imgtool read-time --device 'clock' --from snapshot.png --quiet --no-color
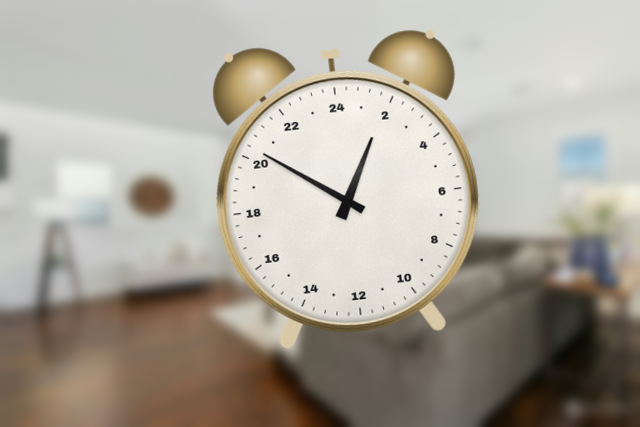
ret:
1:51
